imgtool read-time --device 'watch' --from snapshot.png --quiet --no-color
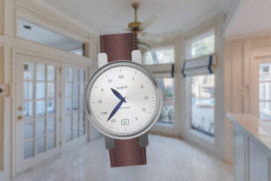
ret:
10:37
